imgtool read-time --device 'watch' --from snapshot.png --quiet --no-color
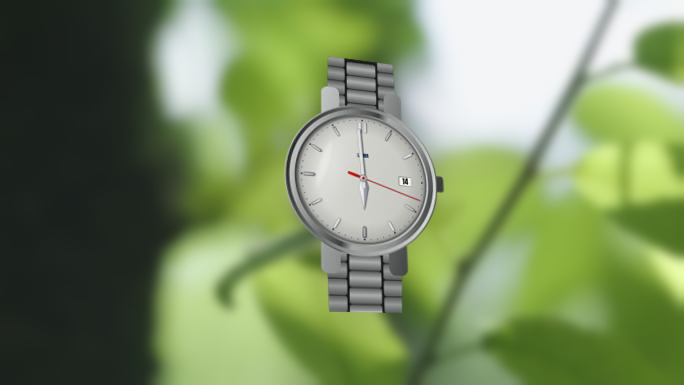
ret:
5:59:18
